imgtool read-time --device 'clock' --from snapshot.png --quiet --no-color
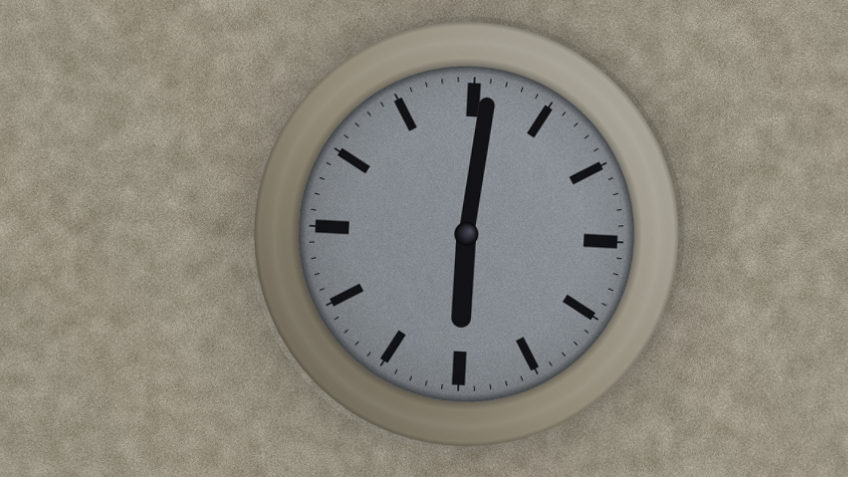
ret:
6:01
